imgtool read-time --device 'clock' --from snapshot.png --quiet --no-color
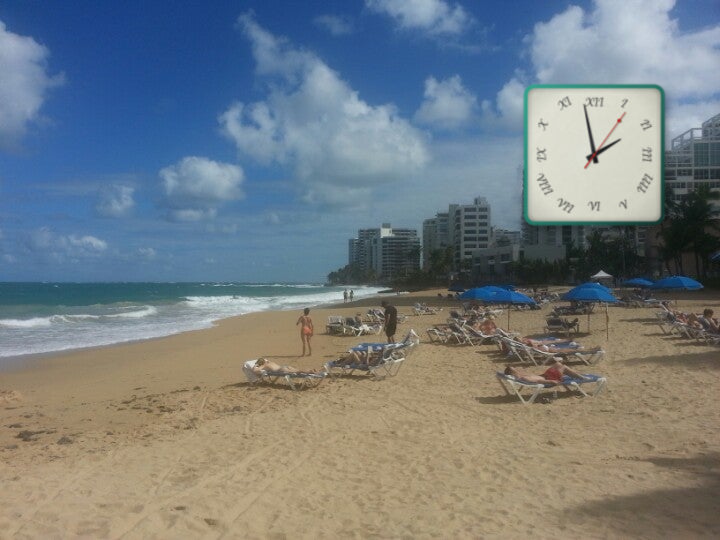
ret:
1:58:06
